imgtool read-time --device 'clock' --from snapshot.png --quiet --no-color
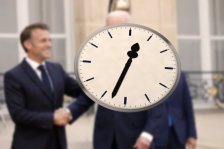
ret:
12:33
